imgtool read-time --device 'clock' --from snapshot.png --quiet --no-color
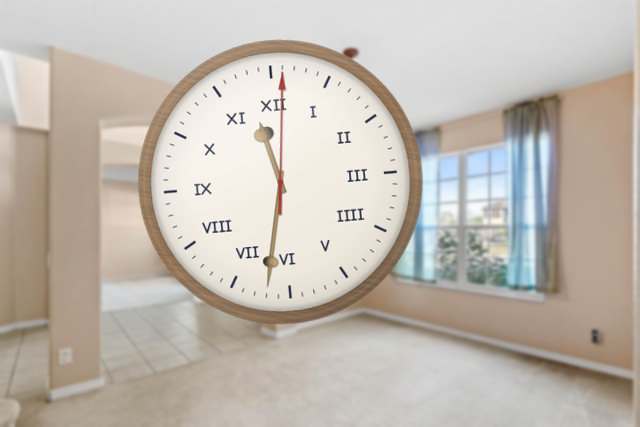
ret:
11:32:01
